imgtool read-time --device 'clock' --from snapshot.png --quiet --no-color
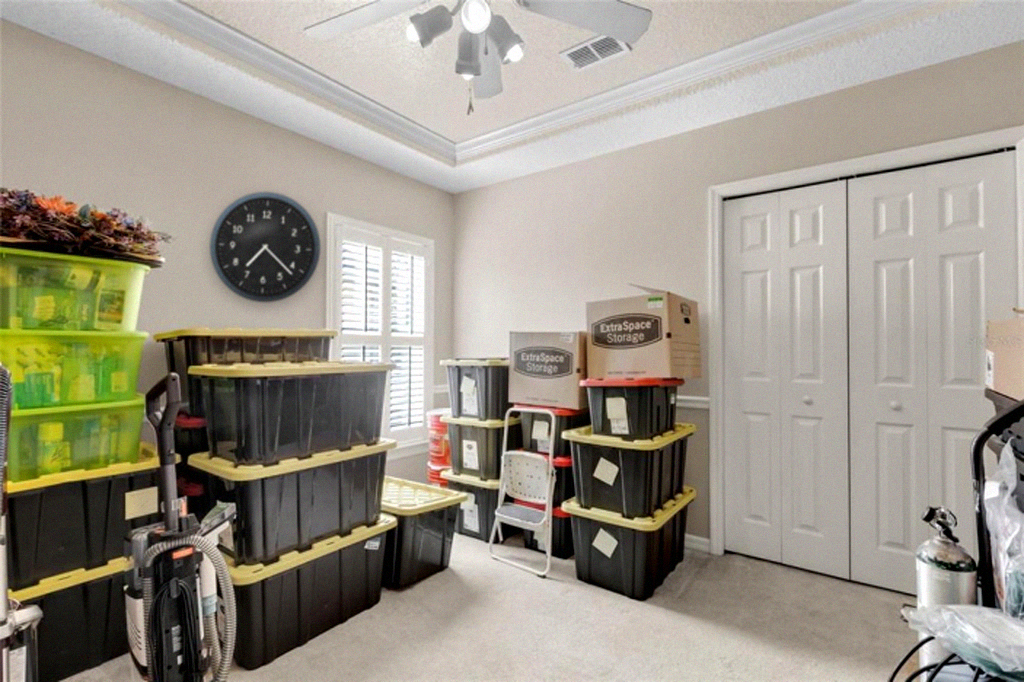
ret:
7:22
